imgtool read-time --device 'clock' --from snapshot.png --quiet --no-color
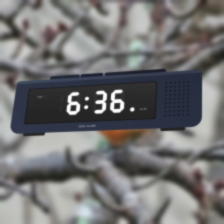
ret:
6:36
